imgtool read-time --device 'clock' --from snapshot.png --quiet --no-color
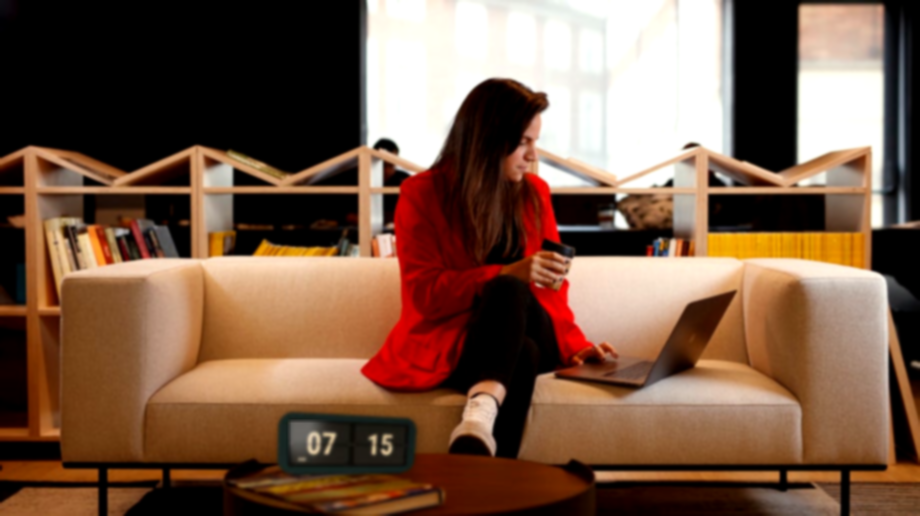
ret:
7:15
